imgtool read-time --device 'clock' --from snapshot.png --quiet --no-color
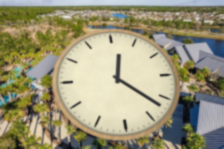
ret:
12:22
